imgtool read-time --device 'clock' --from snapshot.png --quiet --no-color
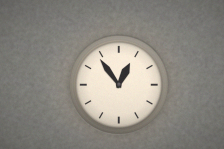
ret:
12:54
